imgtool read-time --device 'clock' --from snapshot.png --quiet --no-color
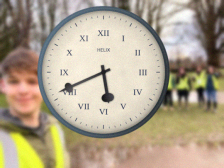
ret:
5:41
